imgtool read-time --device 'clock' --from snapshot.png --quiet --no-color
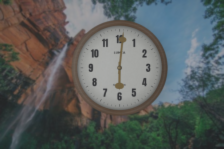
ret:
6:01
